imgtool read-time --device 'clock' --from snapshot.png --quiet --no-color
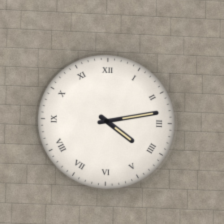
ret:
4:13
